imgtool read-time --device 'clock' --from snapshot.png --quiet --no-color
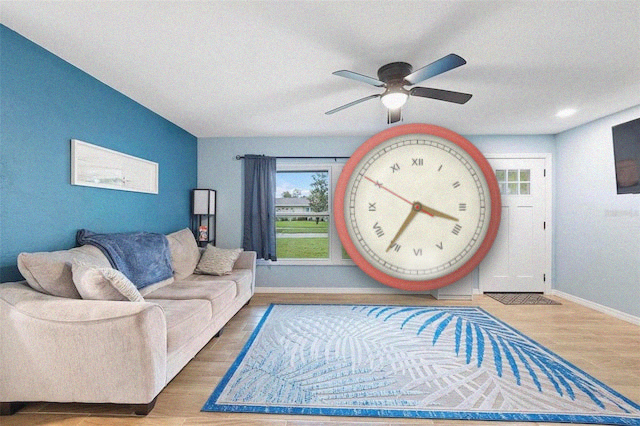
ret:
3:35:50
